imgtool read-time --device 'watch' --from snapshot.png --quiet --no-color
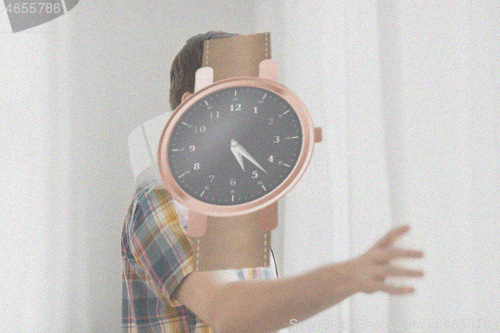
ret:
5:23
